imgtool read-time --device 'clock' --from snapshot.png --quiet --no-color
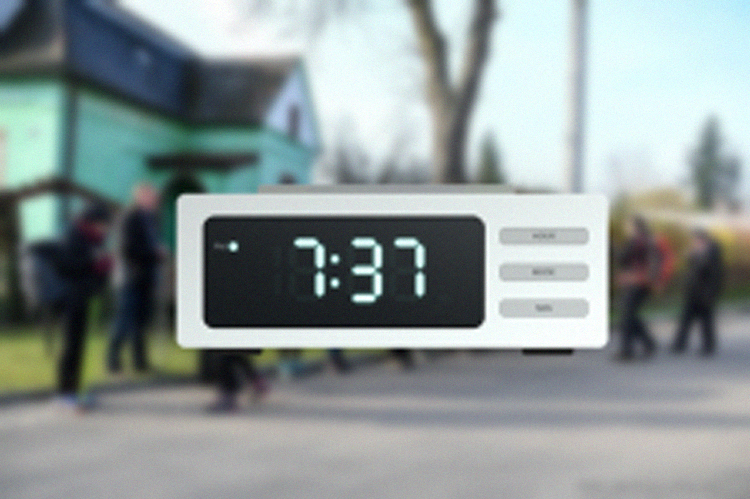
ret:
7:37
